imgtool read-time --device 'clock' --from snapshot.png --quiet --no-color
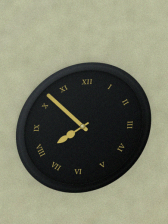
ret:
7:52
